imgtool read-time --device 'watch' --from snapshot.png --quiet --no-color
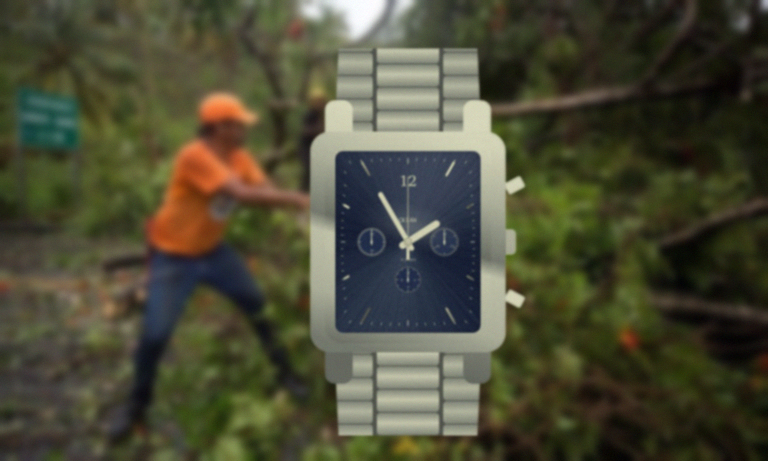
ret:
1:55
